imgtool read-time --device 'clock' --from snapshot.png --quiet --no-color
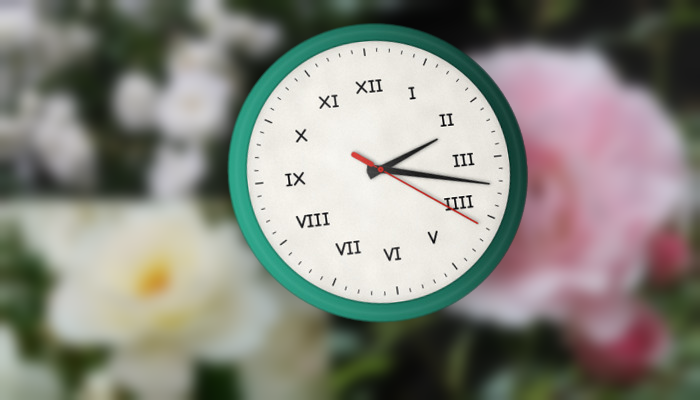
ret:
2:17:21
